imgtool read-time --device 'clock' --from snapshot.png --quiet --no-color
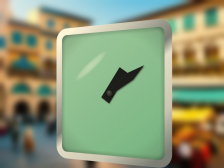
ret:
1:09
